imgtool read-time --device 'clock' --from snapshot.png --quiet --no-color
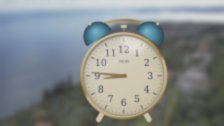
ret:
8:46
